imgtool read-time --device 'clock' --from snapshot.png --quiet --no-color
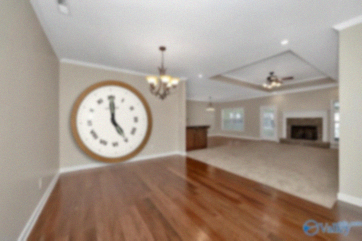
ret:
5:00
